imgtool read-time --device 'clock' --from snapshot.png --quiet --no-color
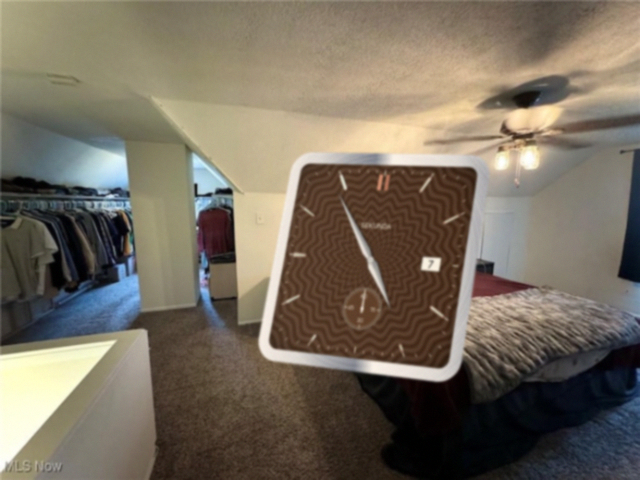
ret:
4:54
